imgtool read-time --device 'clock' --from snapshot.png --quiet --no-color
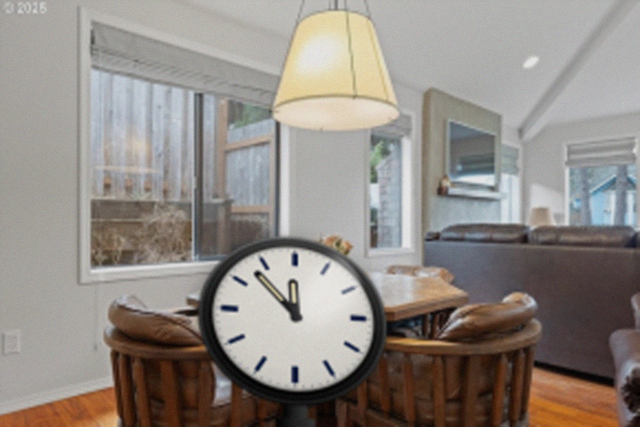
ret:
11:53
